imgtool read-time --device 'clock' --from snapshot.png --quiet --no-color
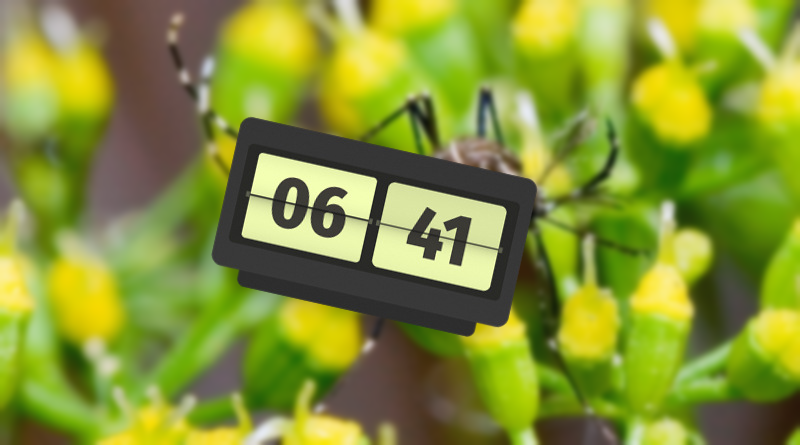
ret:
6:41
